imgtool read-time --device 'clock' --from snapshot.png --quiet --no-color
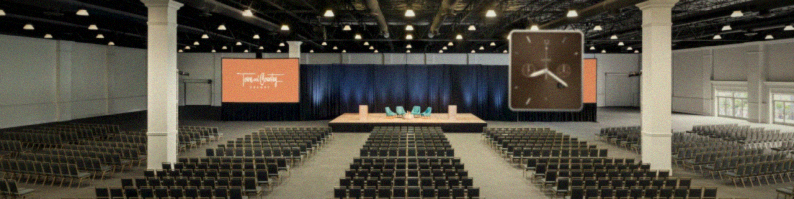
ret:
8:21
